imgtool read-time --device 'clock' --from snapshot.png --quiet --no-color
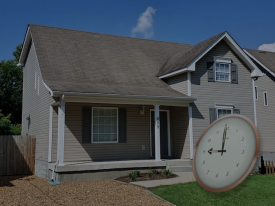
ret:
8:59
